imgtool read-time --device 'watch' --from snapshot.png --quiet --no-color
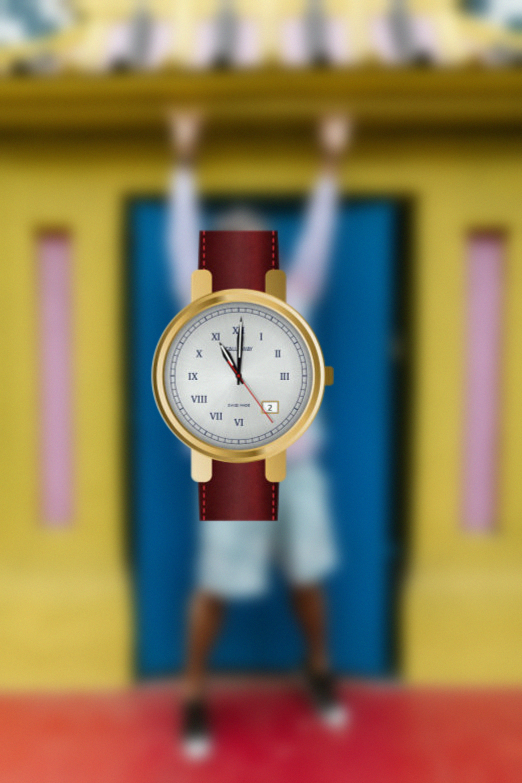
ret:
11:00:24
